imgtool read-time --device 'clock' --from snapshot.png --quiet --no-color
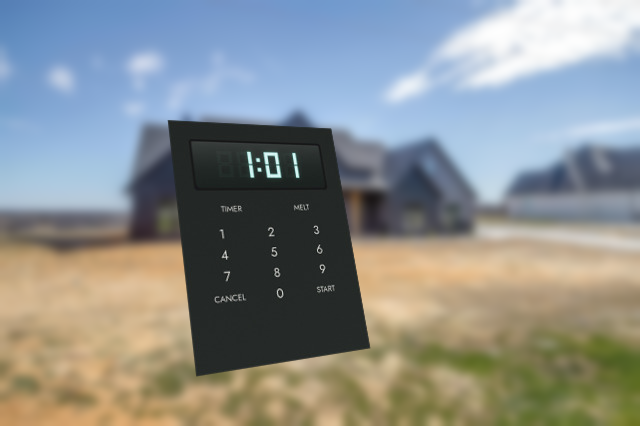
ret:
1:01
